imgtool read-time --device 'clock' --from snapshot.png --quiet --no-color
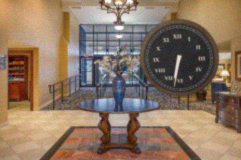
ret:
6:32
